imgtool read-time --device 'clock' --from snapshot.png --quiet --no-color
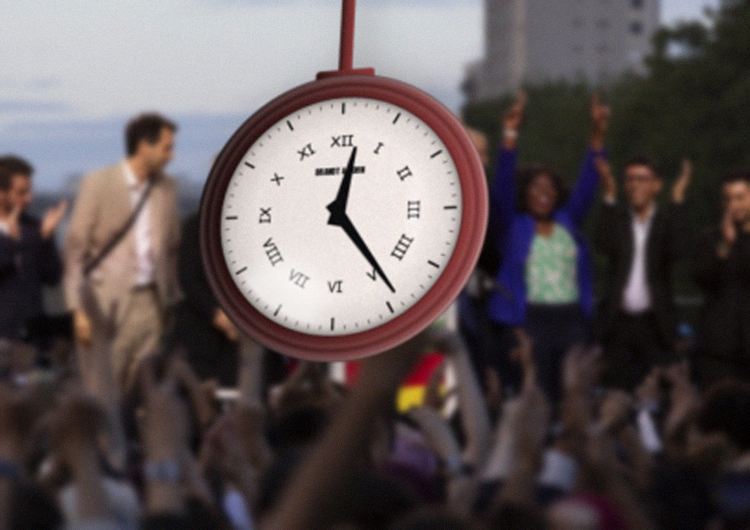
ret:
12:24
